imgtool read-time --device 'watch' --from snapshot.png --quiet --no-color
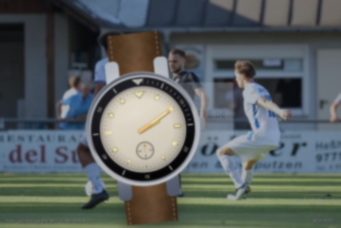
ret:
2:10
